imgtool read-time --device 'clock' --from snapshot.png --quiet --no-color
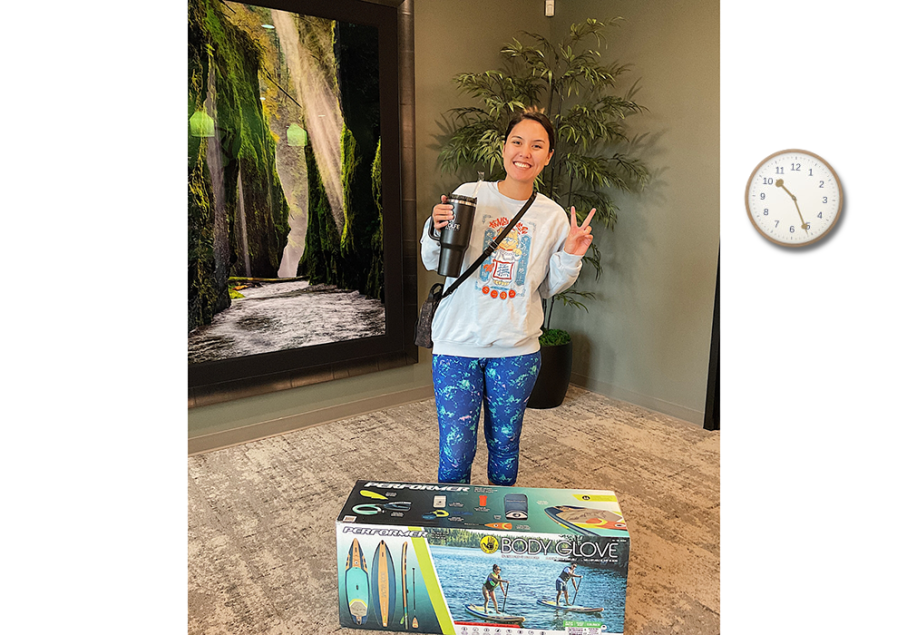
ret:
10:26
